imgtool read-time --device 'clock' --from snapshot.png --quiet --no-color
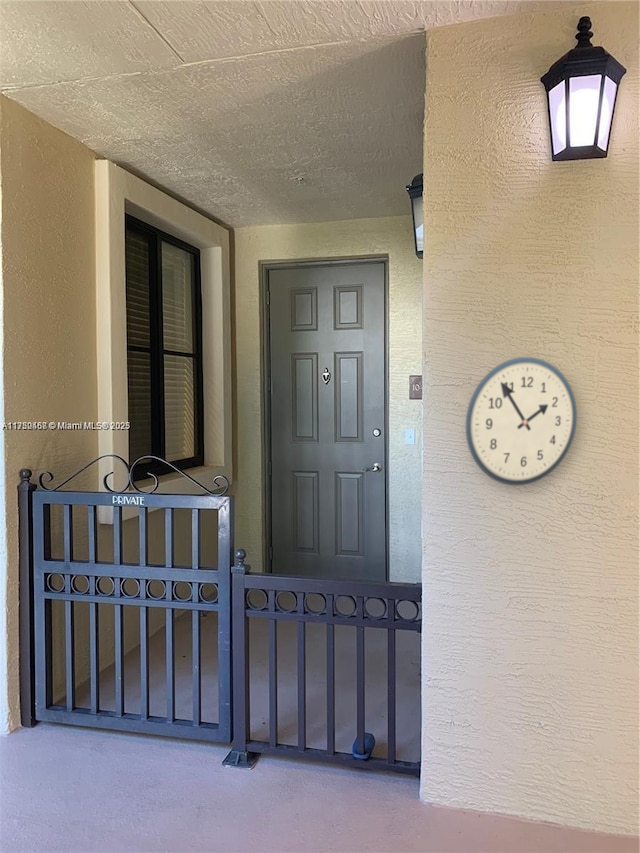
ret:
1:54
